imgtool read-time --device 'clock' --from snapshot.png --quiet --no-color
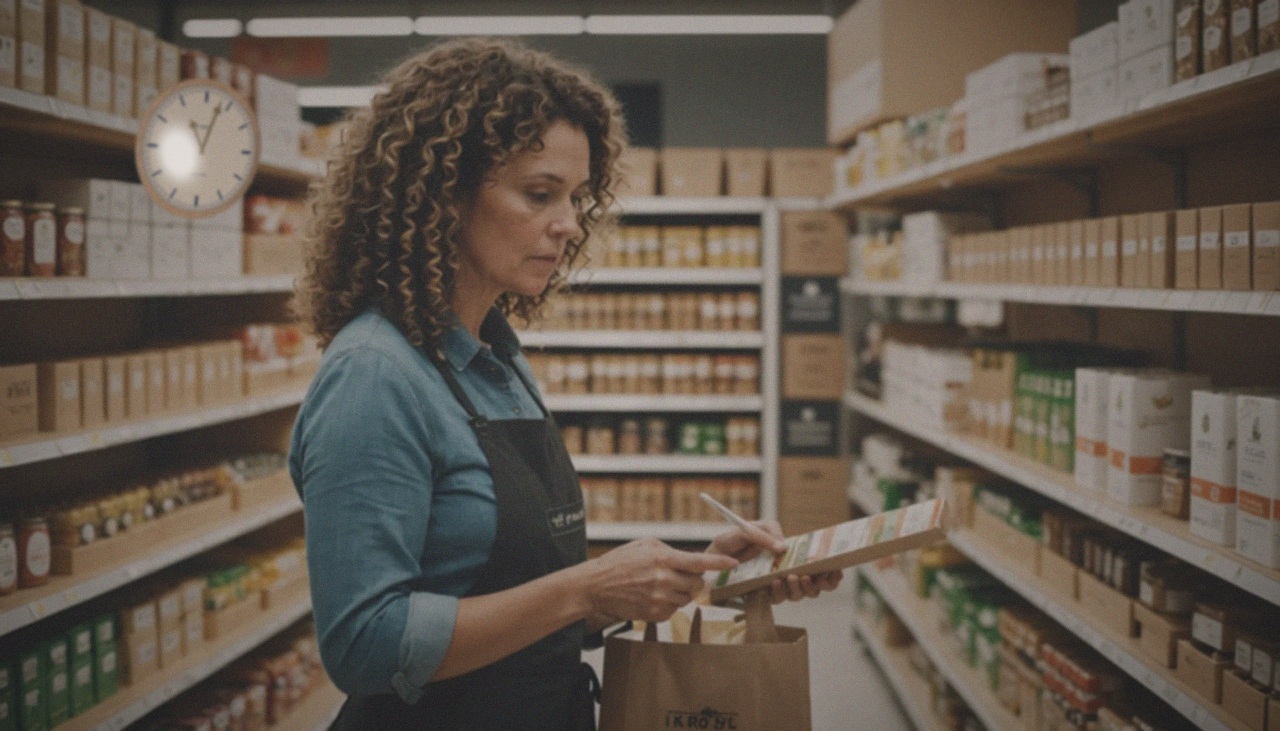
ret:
11:03
